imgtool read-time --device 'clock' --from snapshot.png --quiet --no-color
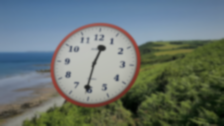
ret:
12:31
